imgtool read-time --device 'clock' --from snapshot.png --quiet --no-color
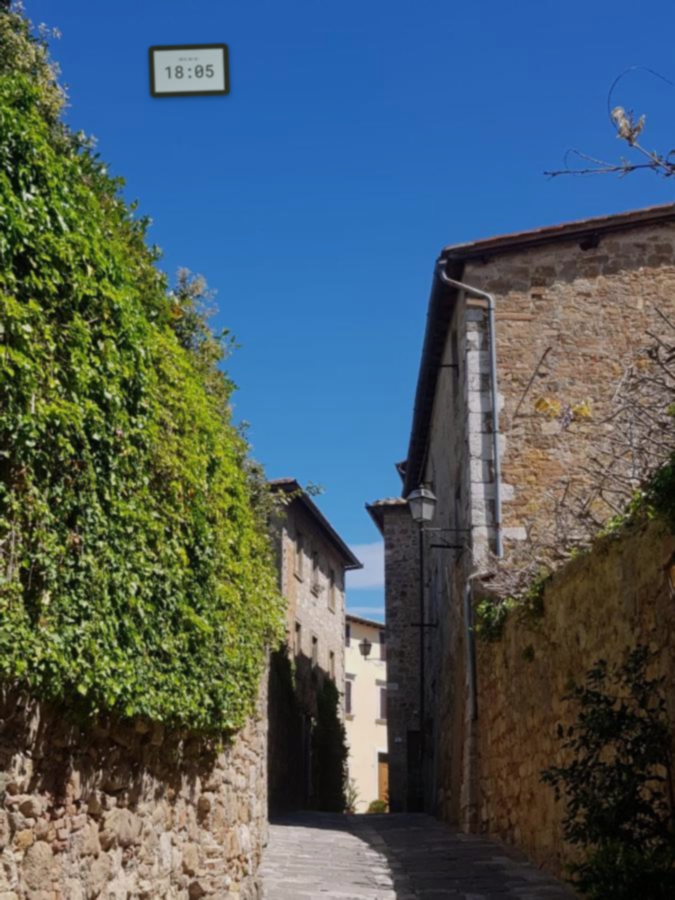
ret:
18:05
